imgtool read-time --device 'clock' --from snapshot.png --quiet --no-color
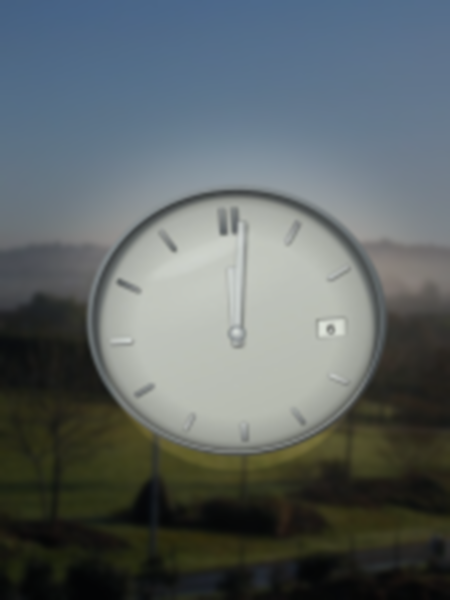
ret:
12:01
